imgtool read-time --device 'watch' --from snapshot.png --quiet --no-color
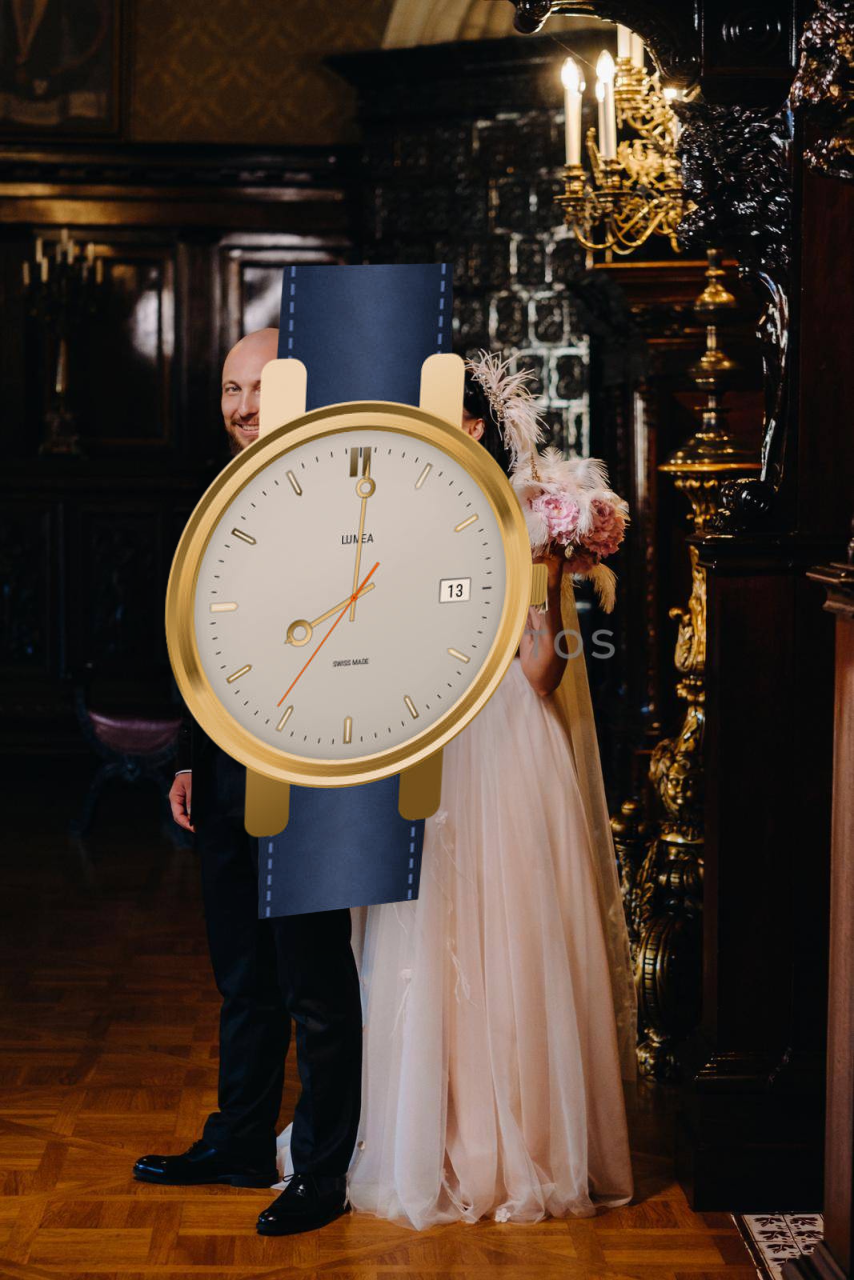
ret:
8:00:36
